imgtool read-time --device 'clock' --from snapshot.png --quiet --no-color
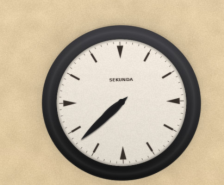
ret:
7:38
